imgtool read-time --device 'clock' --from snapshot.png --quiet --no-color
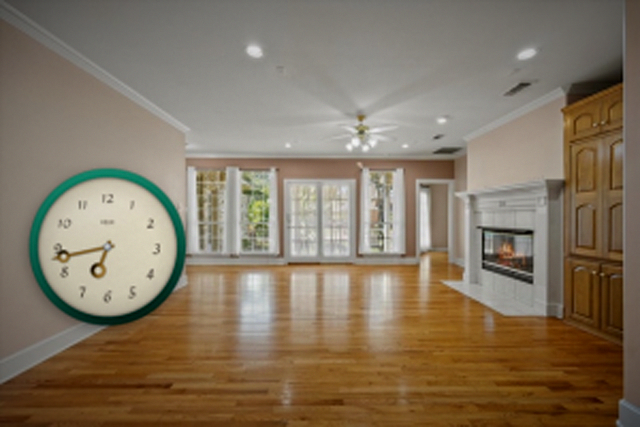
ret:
6:43
